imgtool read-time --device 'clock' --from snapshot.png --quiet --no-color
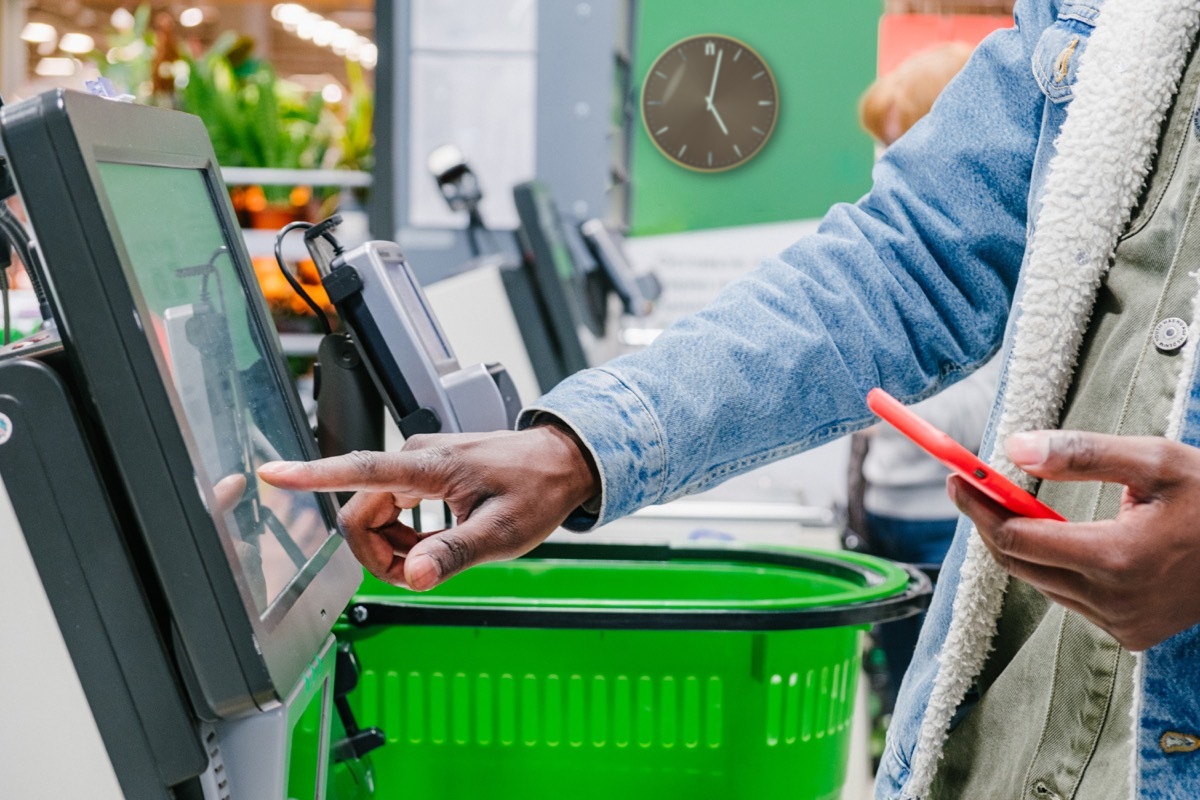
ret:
5:02
